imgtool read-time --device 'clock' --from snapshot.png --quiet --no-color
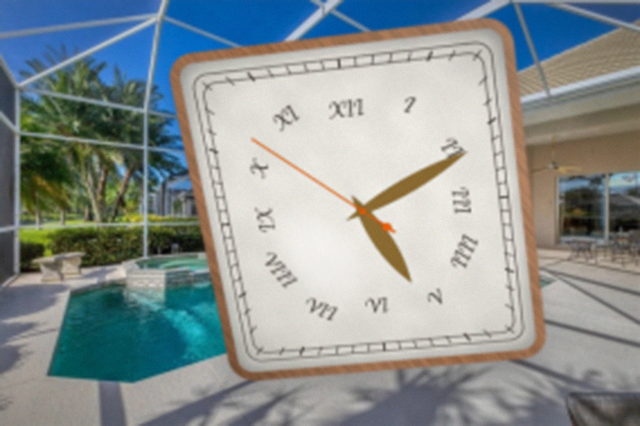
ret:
5:10:52
